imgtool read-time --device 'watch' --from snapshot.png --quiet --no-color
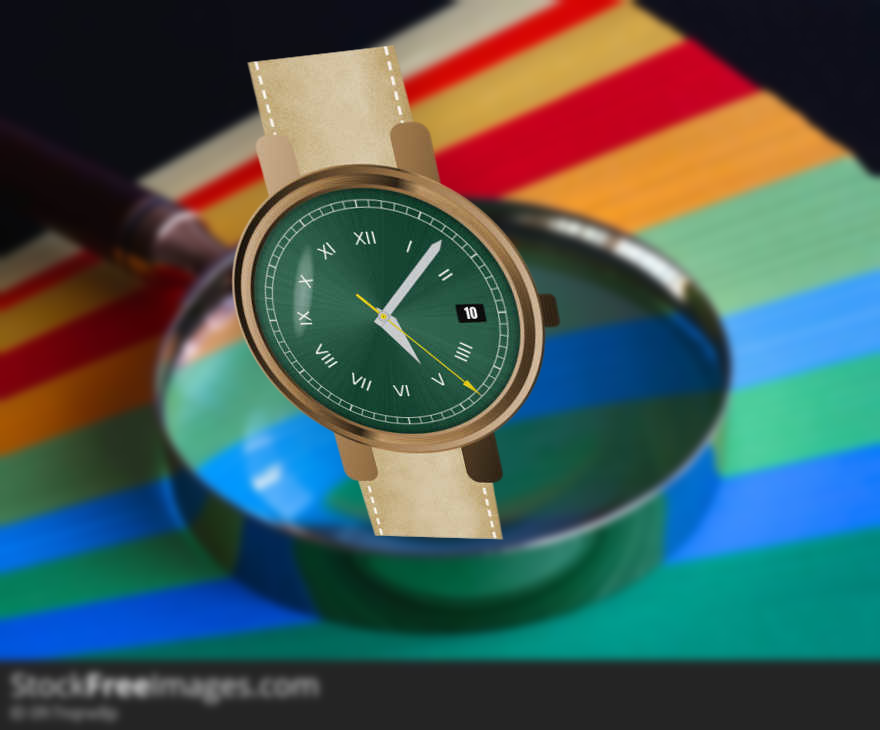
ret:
5:07:23
